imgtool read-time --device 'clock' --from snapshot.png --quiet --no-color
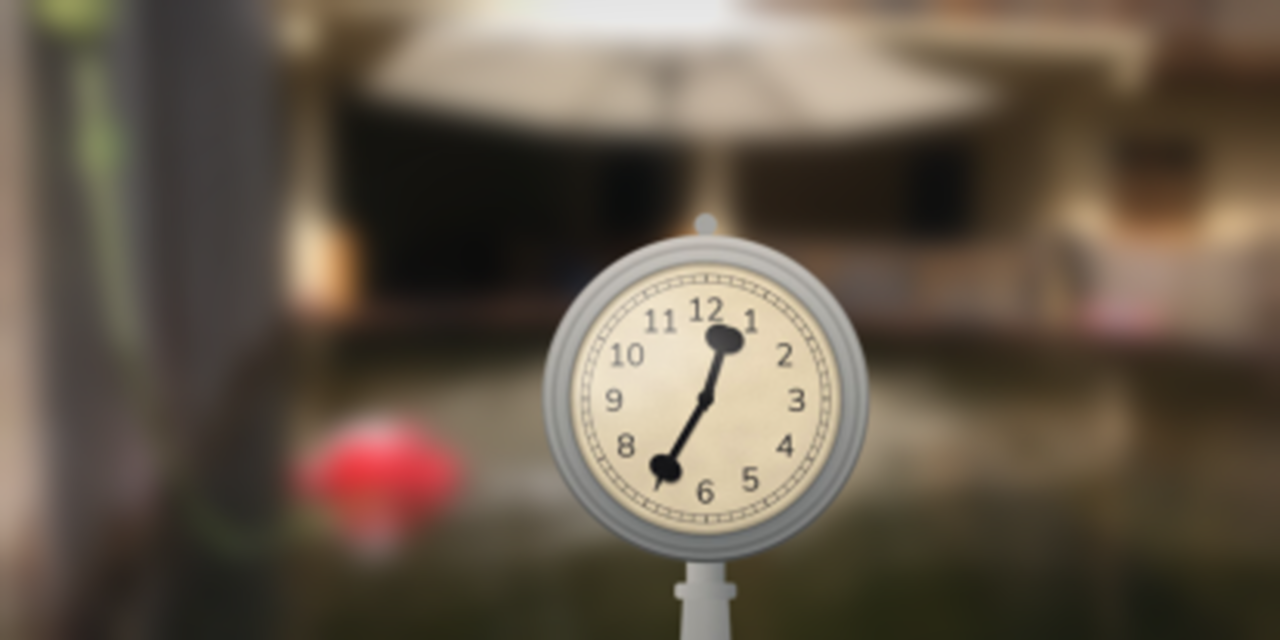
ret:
12:35
